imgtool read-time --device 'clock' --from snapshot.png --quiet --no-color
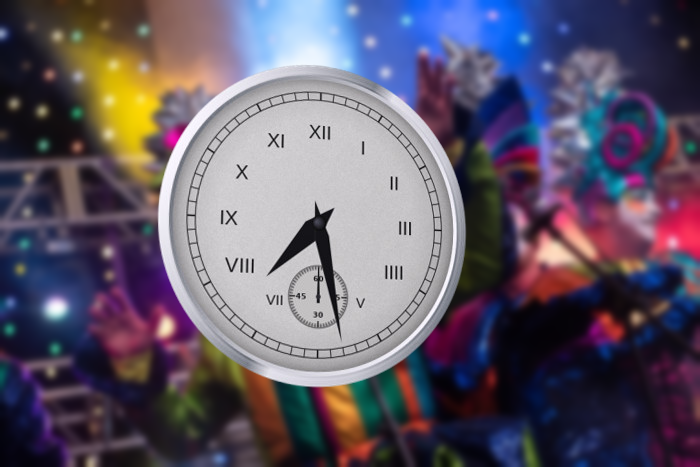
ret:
7:28
